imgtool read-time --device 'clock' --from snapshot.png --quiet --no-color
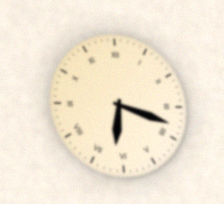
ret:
6:18
